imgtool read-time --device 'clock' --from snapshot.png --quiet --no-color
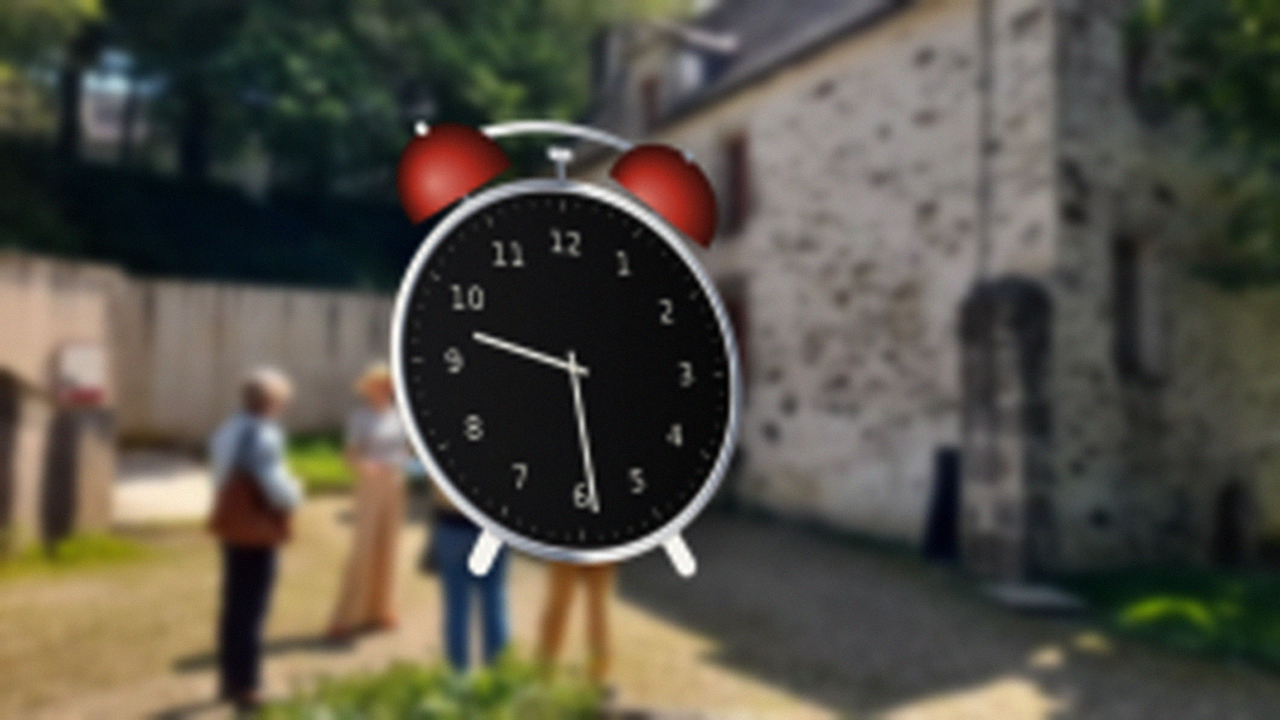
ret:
9:29
